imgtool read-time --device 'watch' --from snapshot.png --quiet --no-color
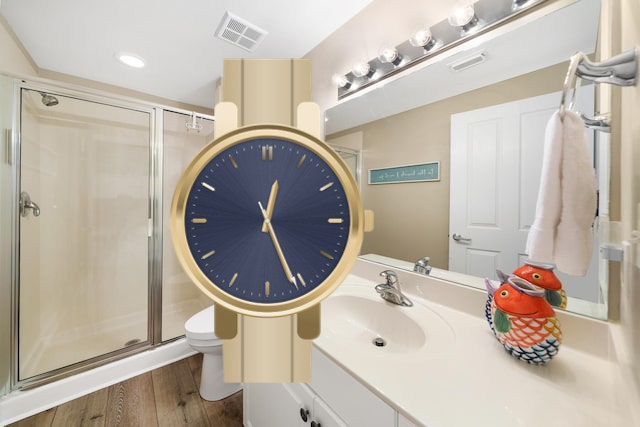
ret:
12:26:26
